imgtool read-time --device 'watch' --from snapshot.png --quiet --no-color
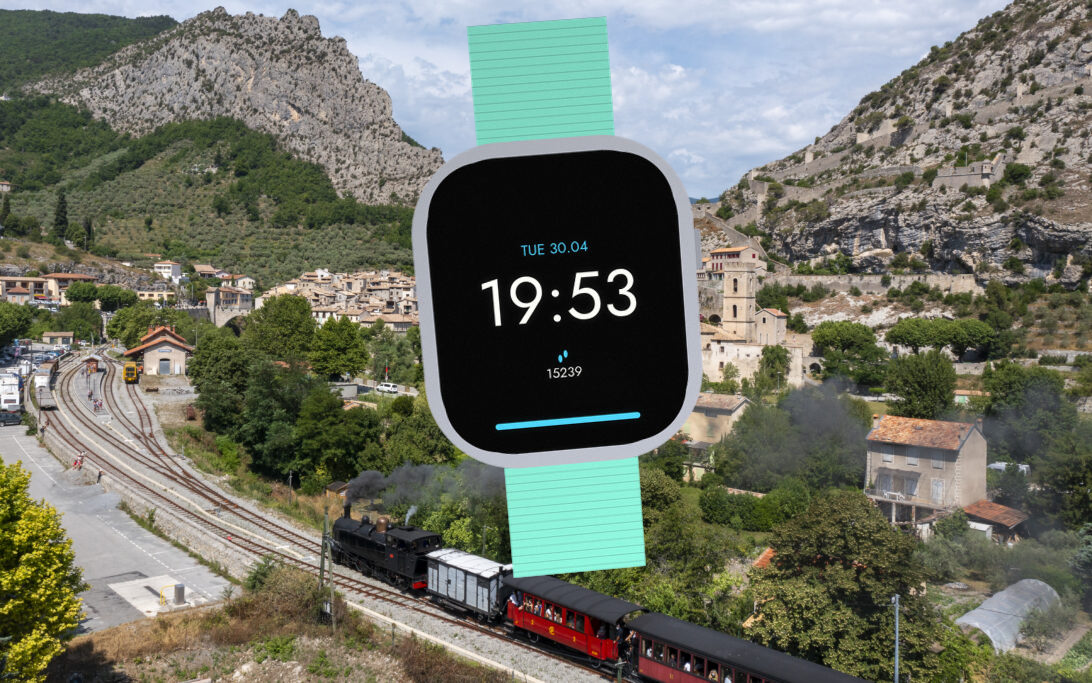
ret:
19:53
